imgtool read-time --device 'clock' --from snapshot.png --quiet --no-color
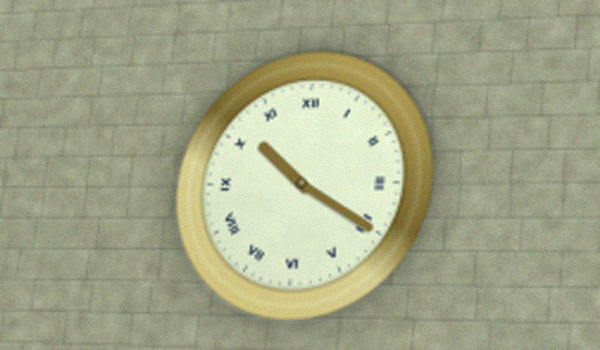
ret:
10:20
